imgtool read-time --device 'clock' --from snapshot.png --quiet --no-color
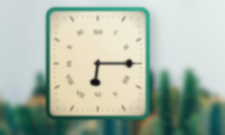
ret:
6:15
